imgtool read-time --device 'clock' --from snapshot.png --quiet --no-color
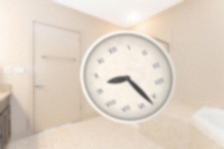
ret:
9:27
